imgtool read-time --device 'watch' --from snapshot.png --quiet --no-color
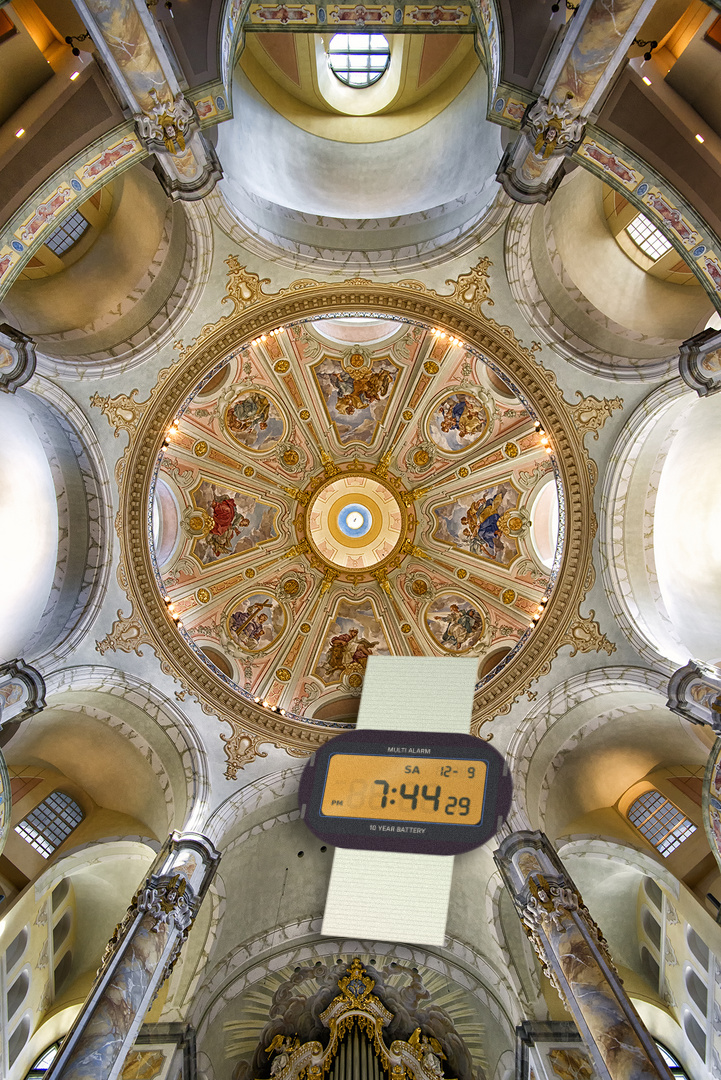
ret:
7:44:29
